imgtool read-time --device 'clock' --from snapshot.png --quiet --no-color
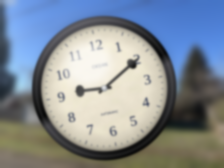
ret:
9:10
